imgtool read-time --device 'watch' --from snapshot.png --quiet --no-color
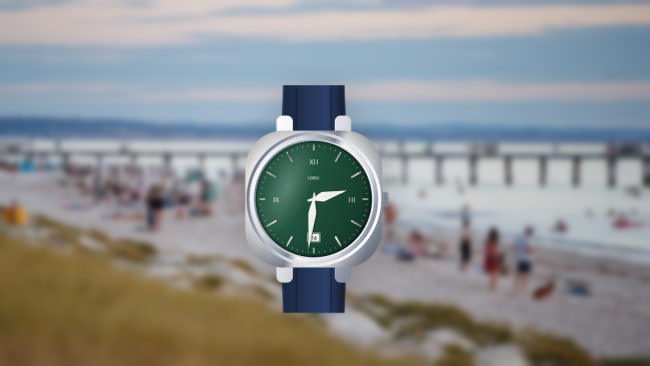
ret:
2:31
